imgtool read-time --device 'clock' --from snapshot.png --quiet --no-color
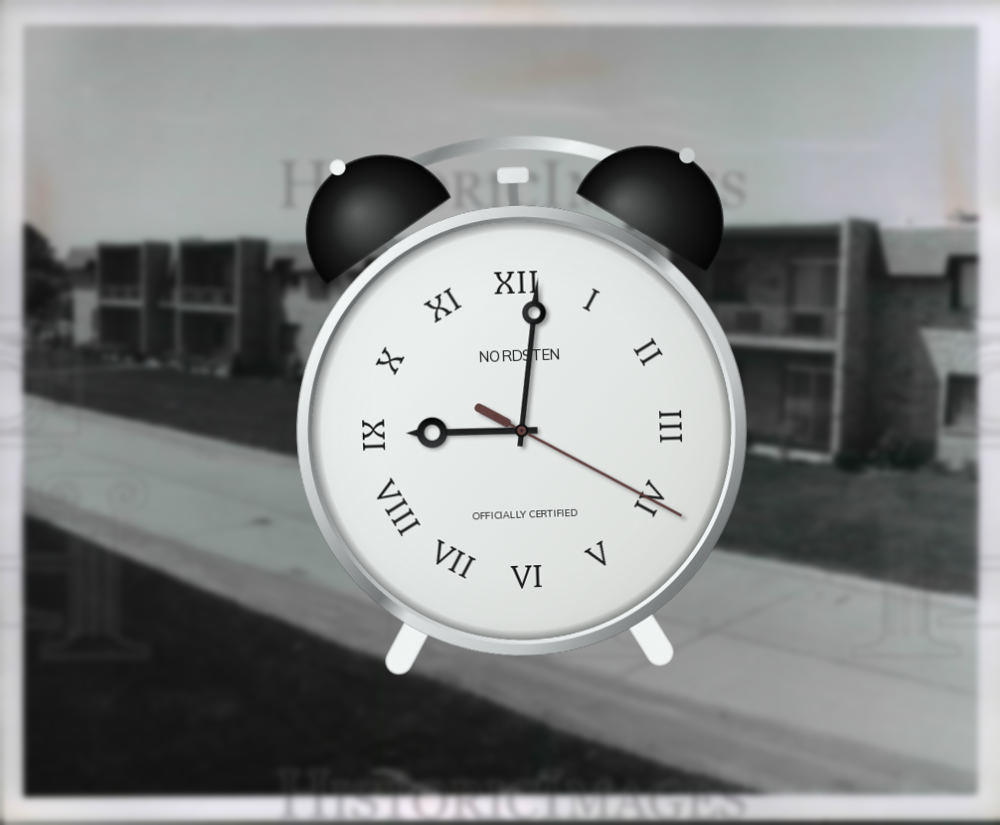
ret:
9:01:20
